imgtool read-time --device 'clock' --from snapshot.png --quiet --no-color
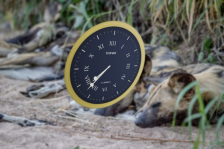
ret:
7:37
